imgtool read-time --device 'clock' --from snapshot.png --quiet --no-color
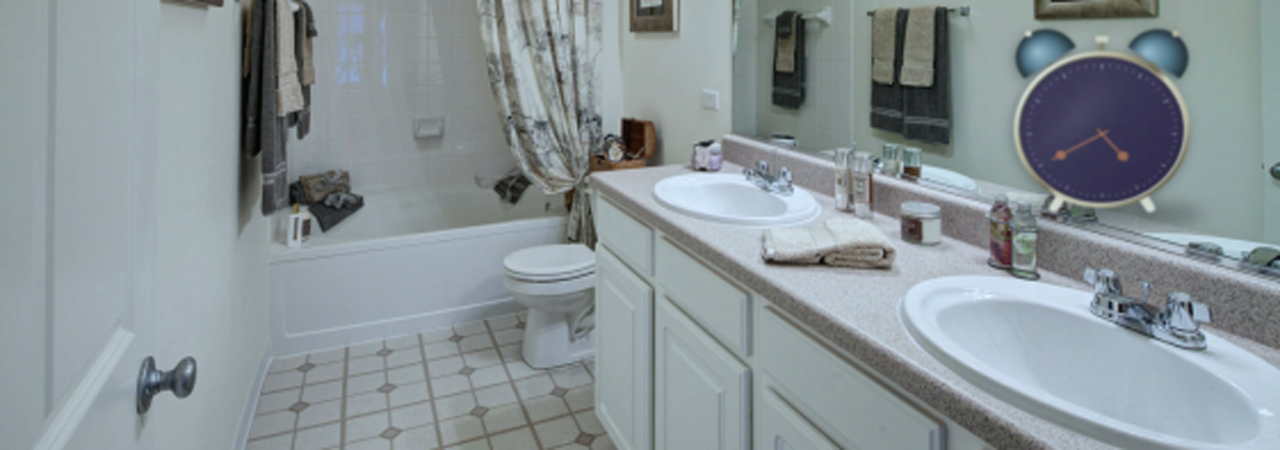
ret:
4:40
